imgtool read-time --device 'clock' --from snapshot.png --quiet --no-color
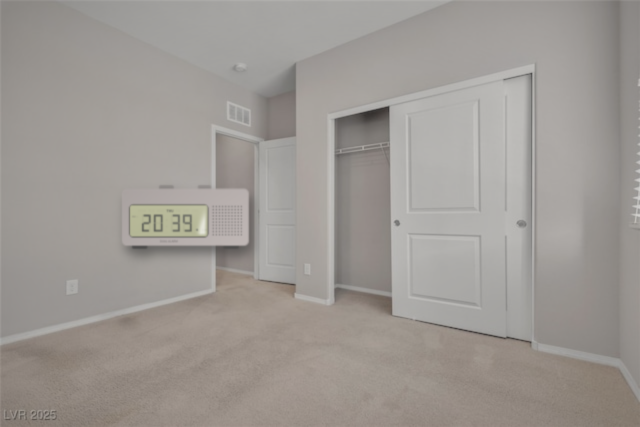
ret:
20:39
